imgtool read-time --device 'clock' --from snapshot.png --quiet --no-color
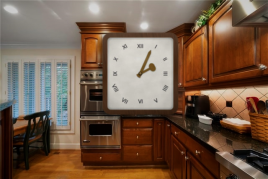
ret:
2:04
